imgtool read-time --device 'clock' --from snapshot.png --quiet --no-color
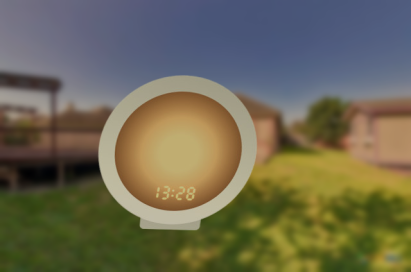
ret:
13:28
